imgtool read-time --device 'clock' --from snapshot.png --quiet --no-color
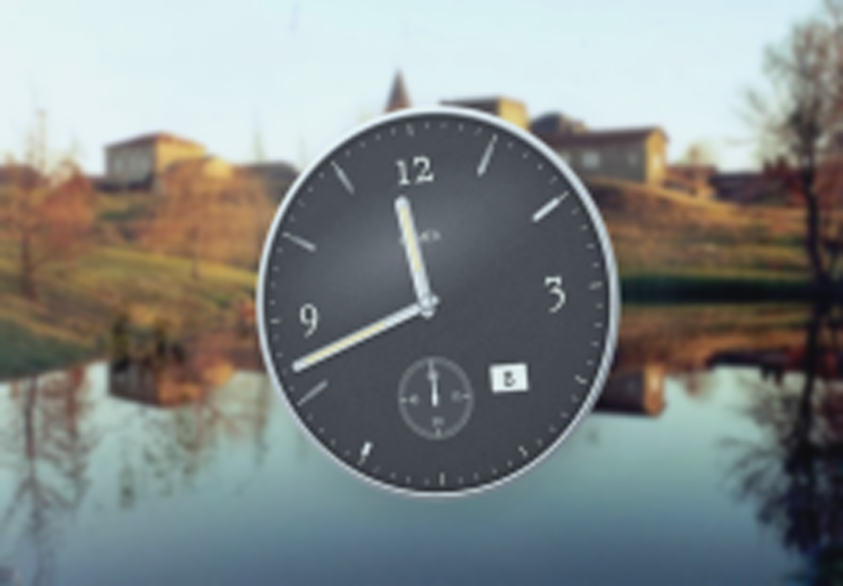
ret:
11:42
